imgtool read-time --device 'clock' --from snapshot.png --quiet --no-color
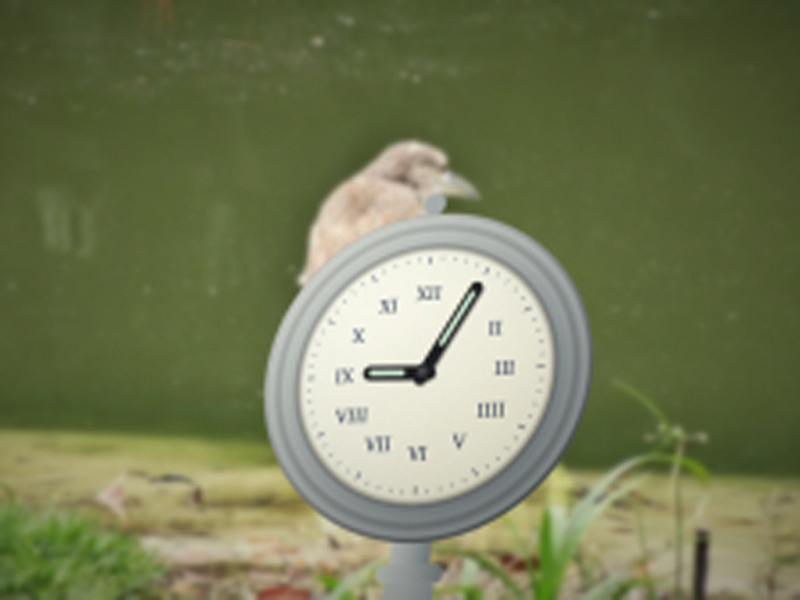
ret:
9:05
